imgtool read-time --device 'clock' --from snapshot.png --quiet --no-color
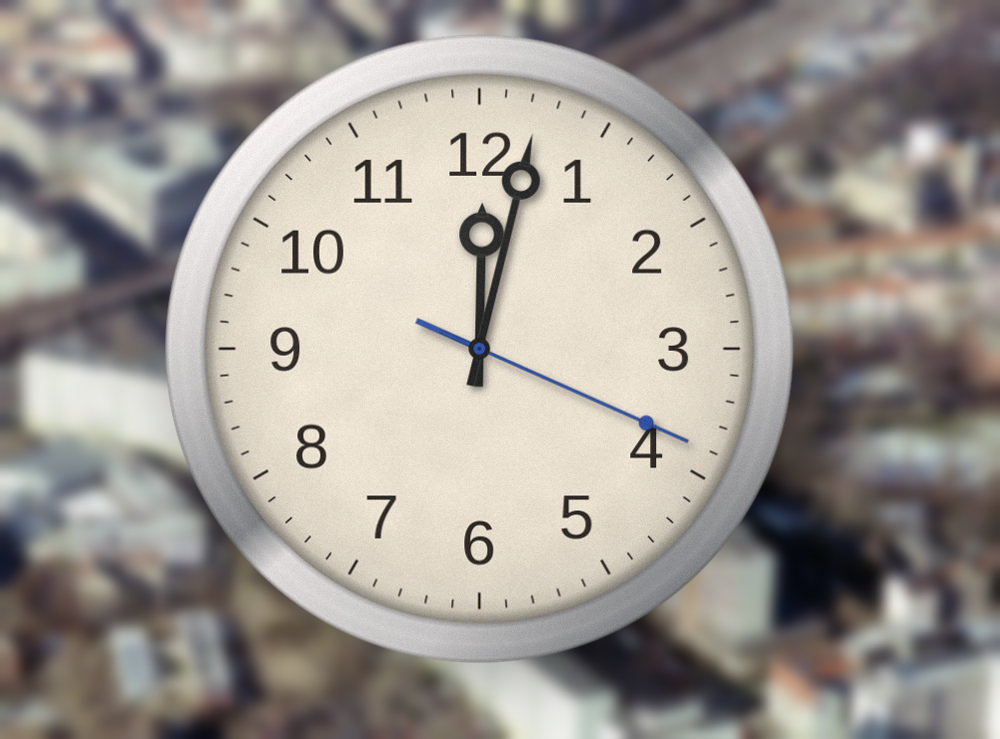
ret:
12:02:19
